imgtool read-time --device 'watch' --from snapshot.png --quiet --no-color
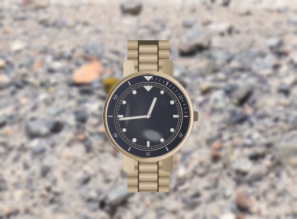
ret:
12:44
